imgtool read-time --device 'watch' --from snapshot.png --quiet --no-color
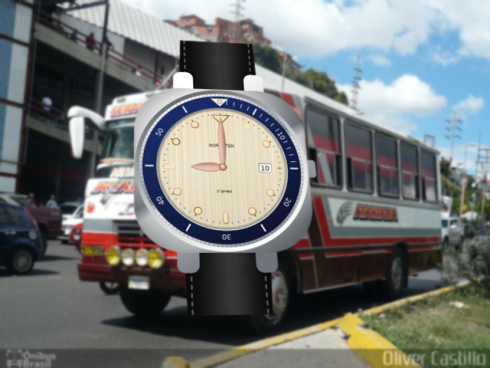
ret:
9:00
